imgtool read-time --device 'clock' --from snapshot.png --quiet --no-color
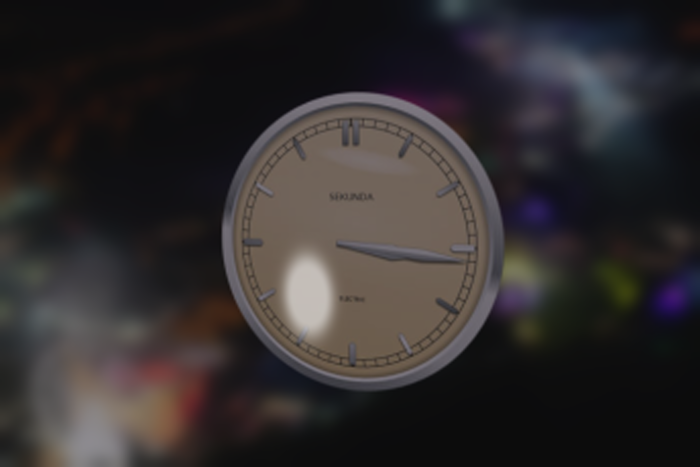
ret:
3:16
